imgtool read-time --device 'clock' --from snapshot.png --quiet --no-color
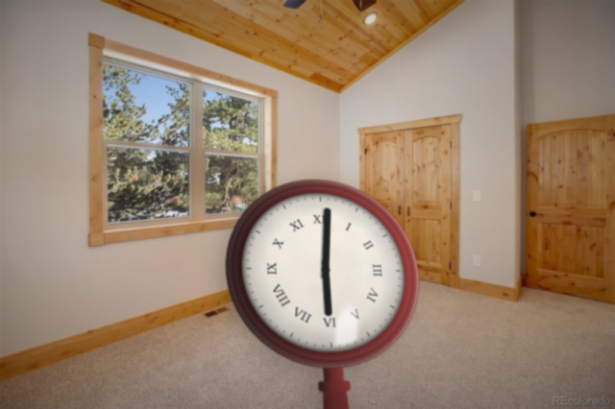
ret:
6:01
